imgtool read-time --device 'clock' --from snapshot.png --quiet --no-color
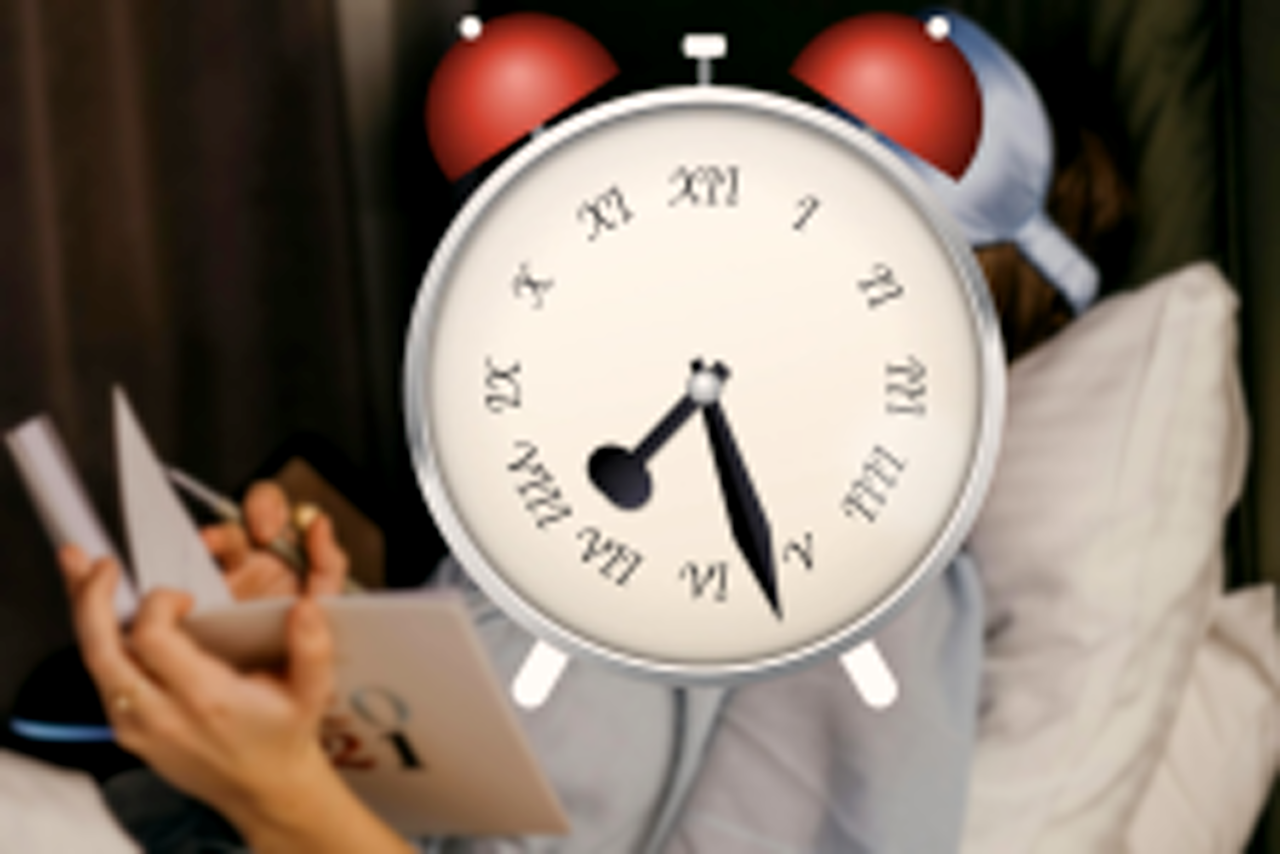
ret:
7:27
